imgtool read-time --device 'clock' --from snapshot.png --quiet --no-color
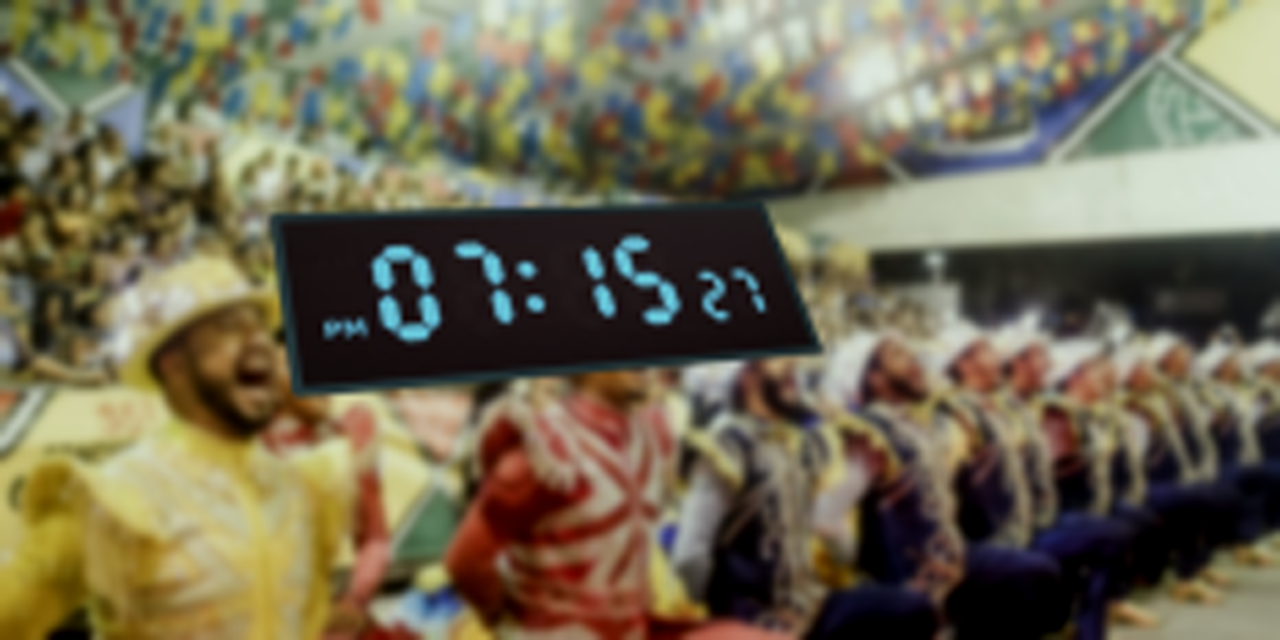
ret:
7:15:27
